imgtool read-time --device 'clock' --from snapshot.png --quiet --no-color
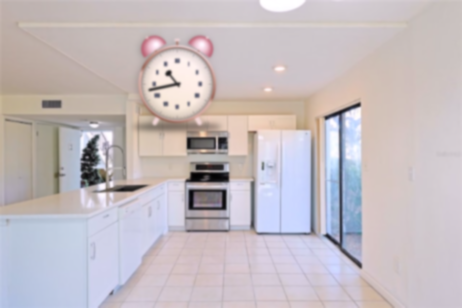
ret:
10:43
